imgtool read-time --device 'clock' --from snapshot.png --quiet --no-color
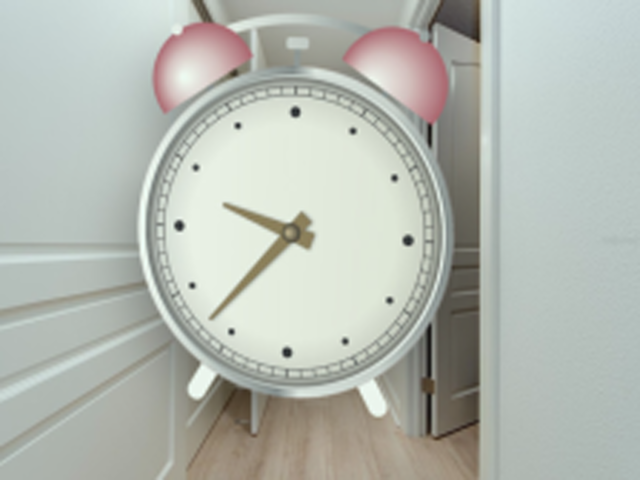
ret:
9:37
